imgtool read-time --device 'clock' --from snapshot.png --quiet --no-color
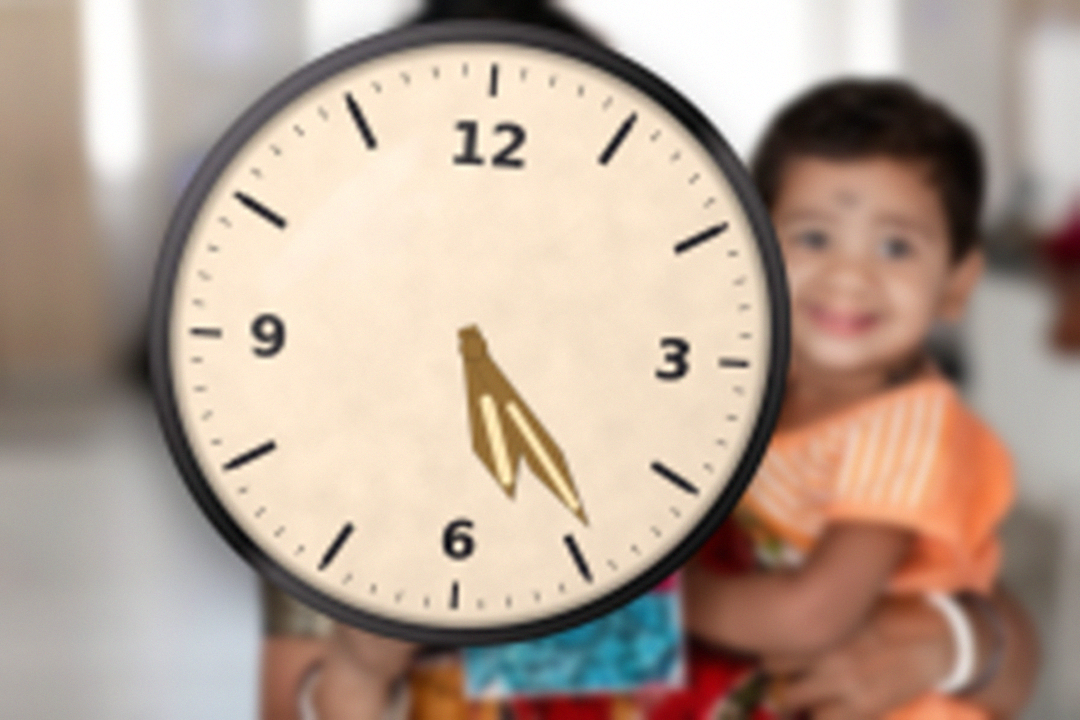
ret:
5:24
